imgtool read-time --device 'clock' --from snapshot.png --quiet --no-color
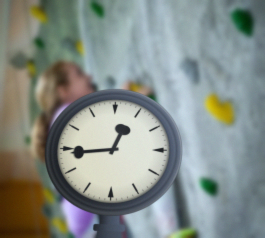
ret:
12:44
